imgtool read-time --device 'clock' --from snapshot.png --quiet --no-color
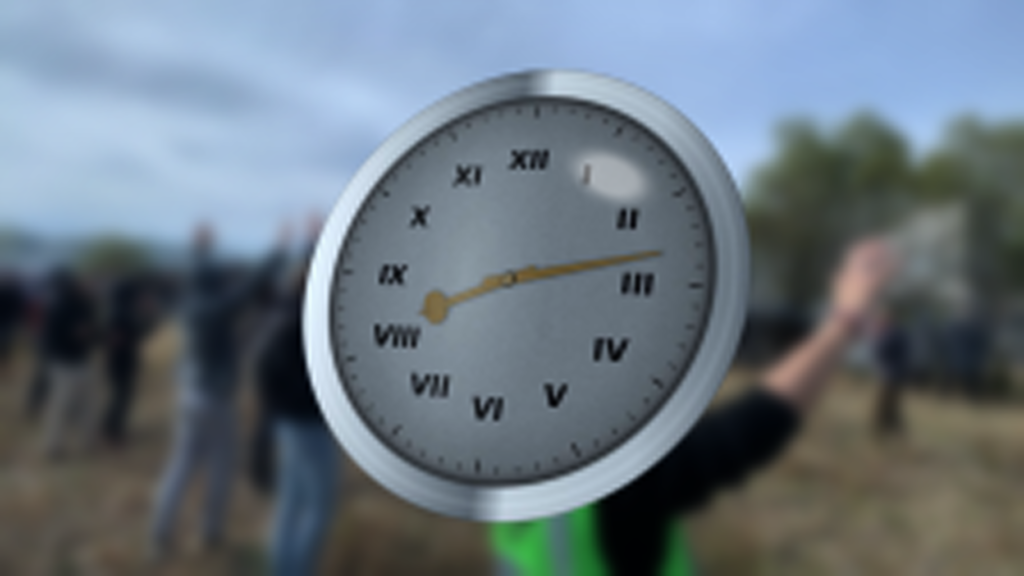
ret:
8:13
